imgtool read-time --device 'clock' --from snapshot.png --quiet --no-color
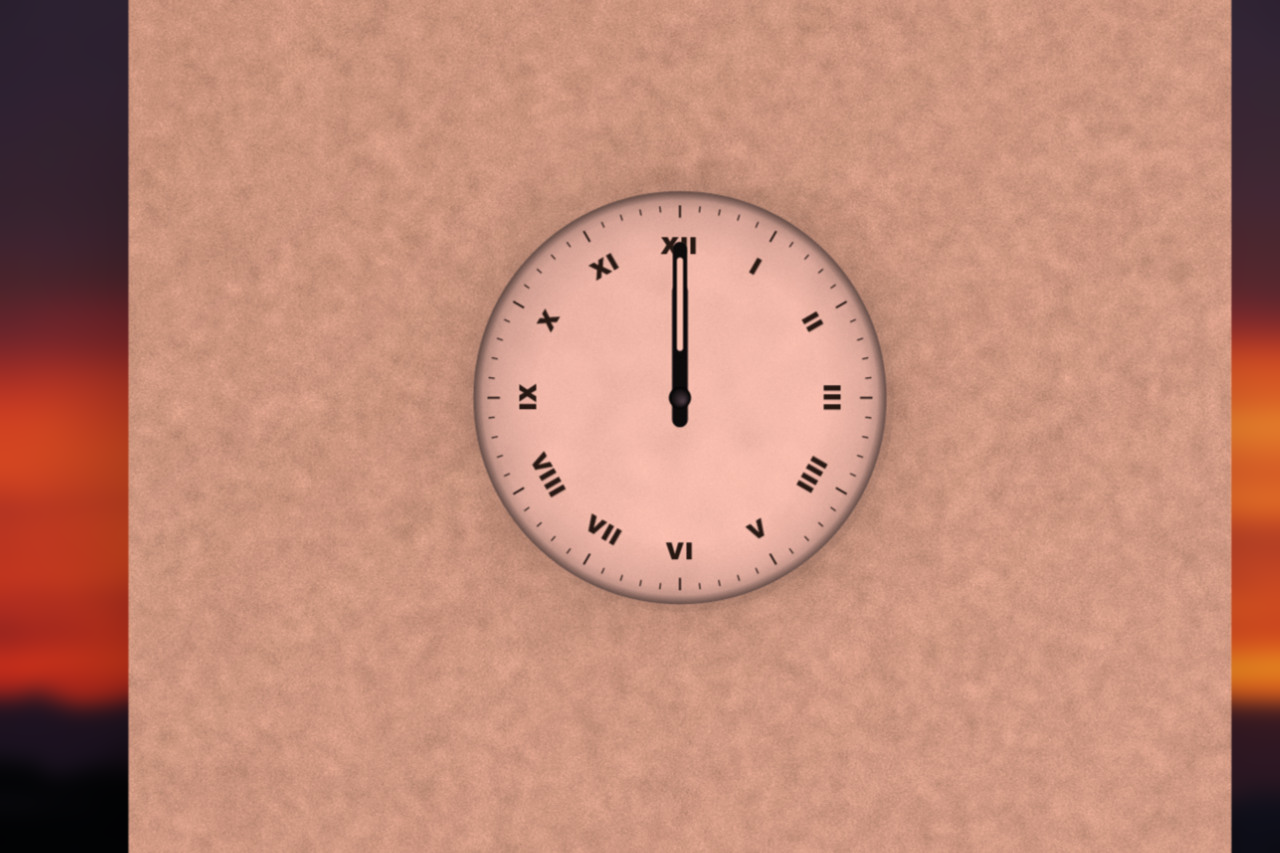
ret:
12:00
